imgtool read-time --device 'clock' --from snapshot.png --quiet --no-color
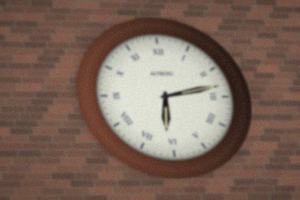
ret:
6:13
